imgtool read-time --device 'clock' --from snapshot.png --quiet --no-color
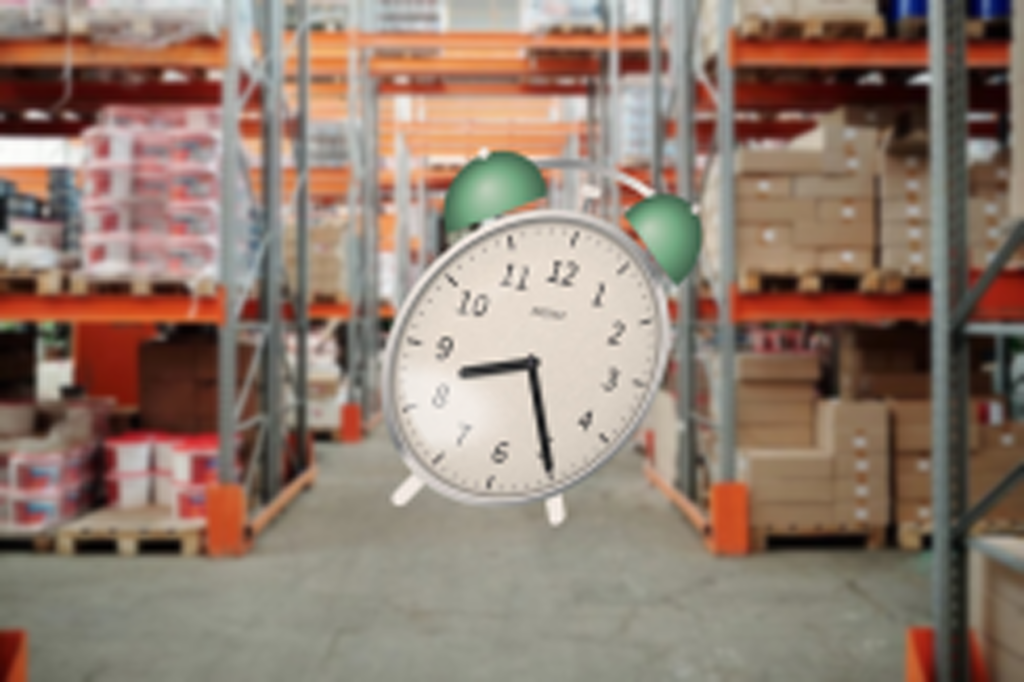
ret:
8:25
